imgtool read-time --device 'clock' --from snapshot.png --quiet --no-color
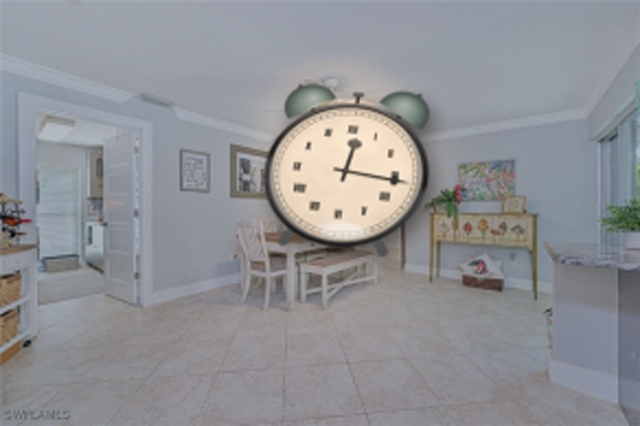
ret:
12:16
